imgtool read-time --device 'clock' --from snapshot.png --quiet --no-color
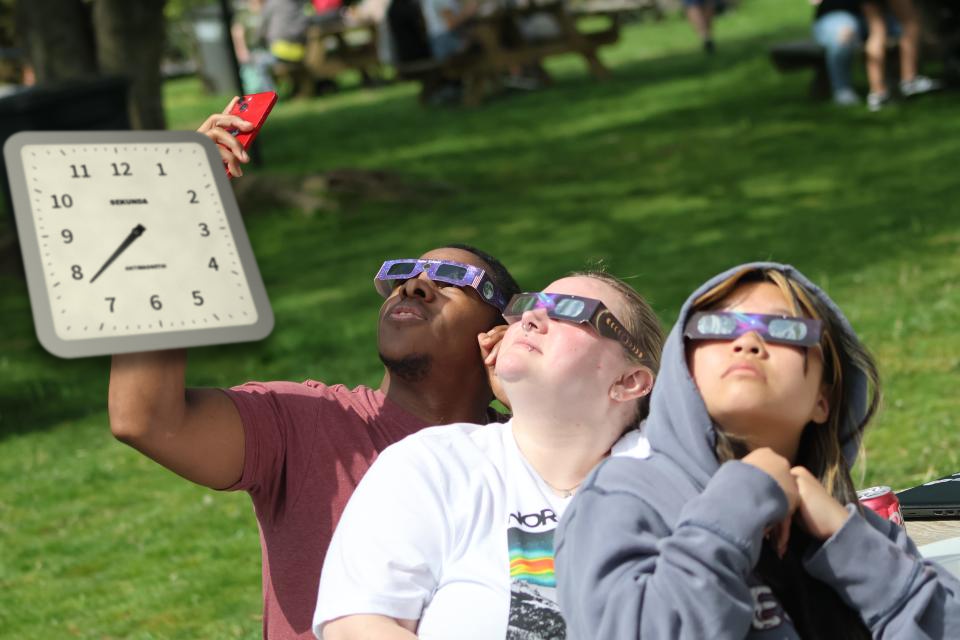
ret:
7:38
